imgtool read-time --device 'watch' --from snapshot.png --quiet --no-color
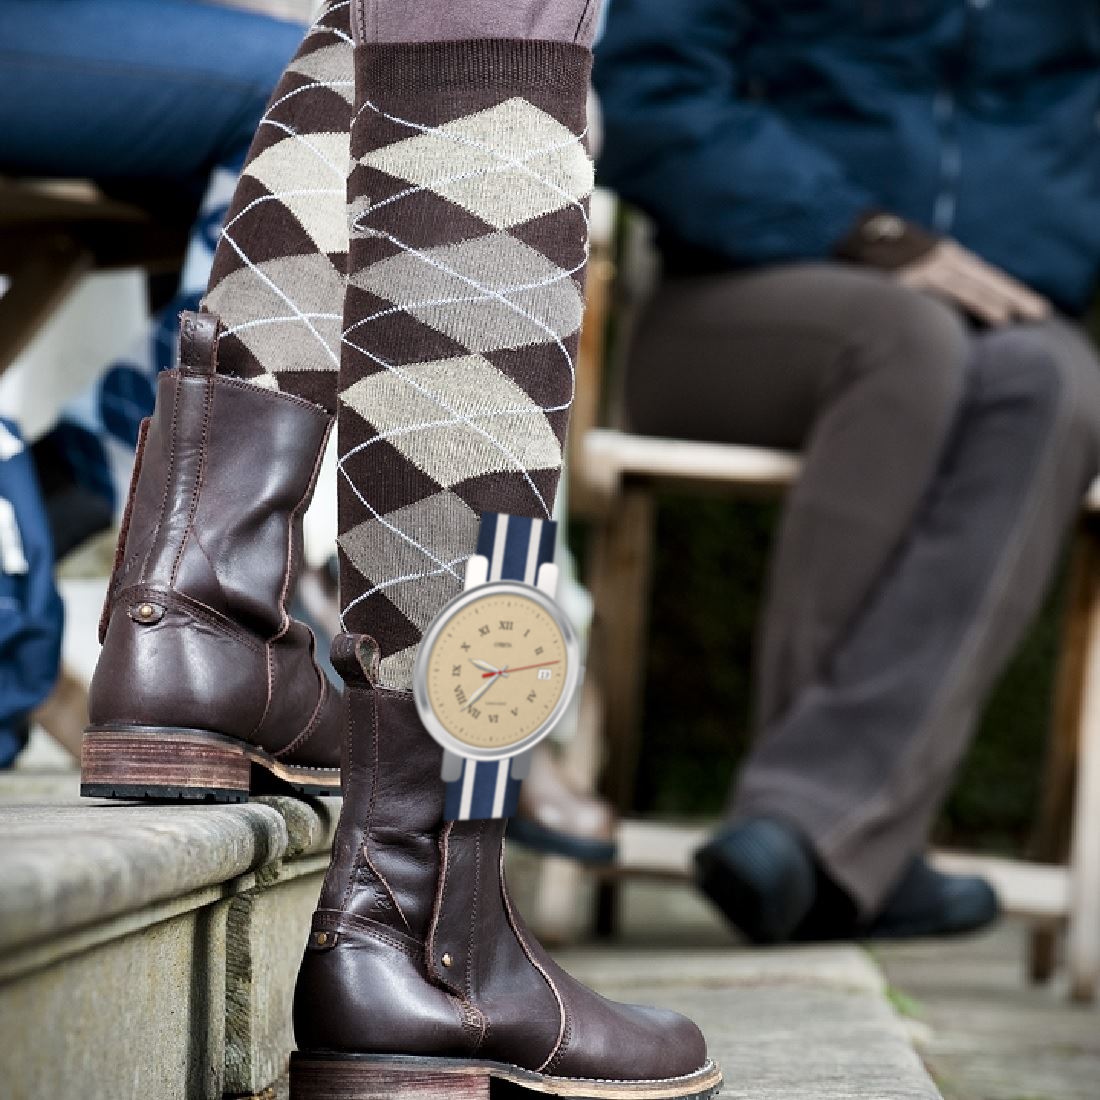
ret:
9:37:13
